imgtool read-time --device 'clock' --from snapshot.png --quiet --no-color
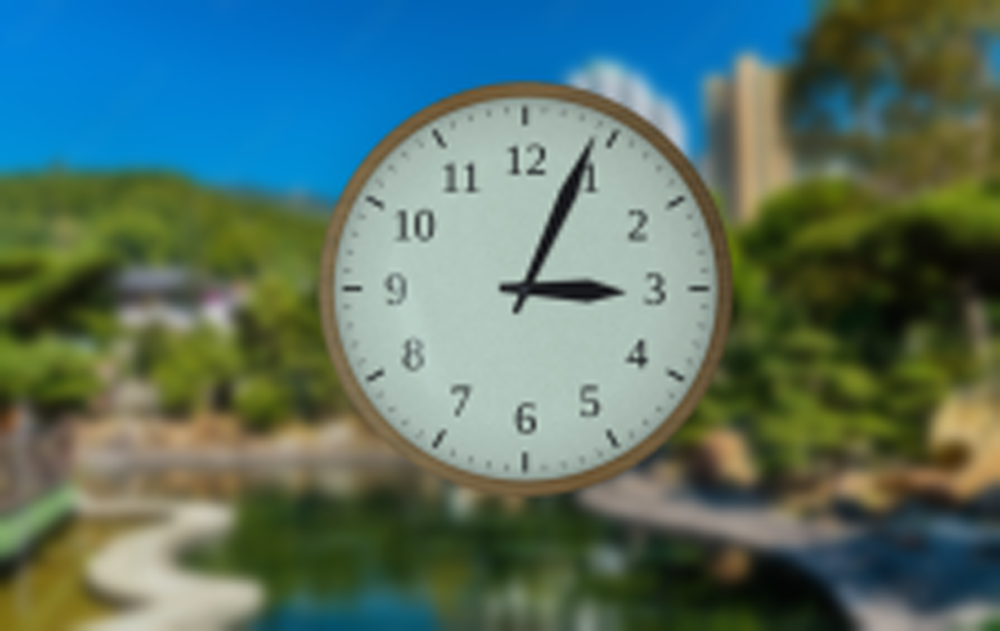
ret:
3:04
